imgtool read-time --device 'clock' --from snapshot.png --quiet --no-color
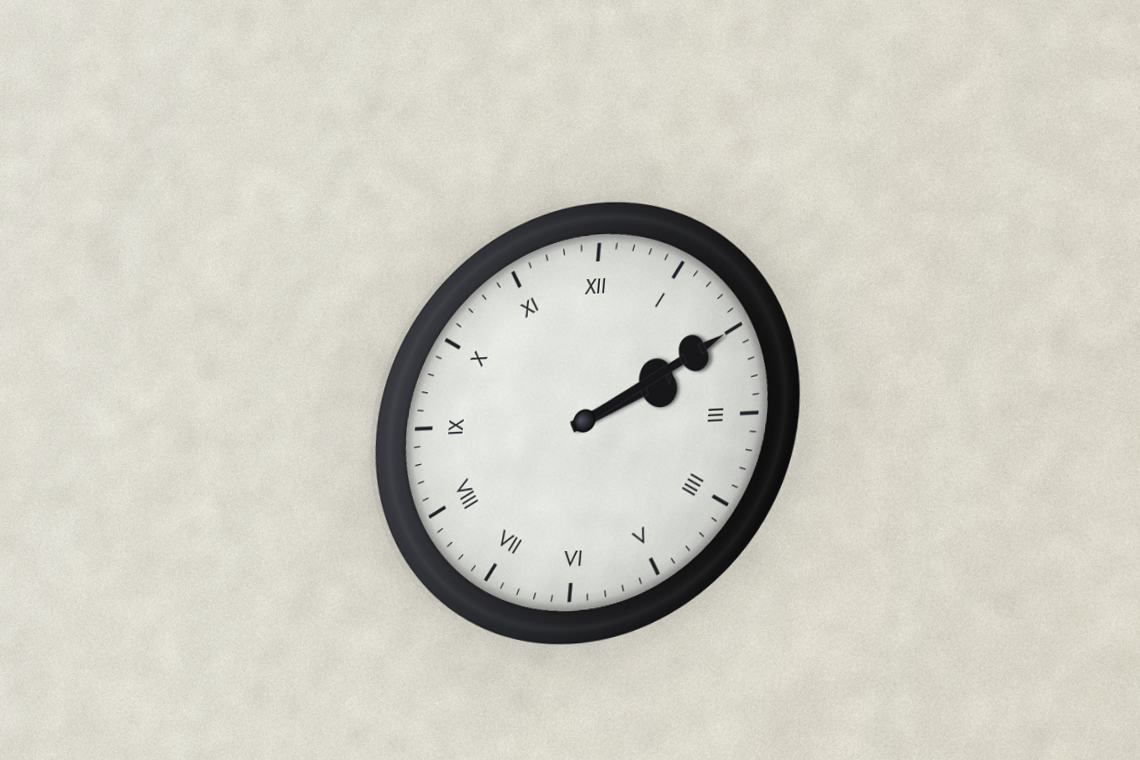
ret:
2:10
